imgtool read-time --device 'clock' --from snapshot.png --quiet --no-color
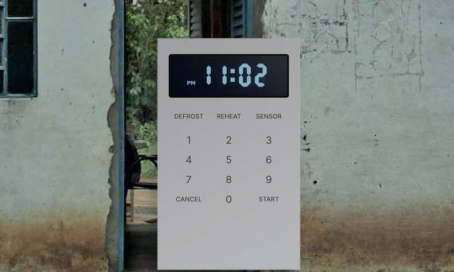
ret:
11:02
